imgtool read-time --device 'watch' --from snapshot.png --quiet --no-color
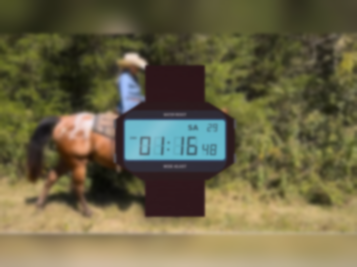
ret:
1:16
